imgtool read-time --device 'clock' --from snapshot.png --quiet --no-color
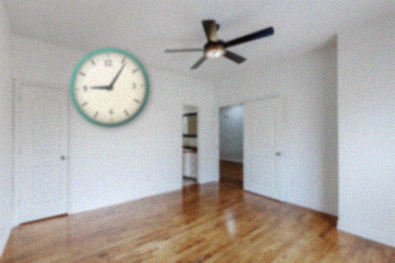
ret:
9:06
